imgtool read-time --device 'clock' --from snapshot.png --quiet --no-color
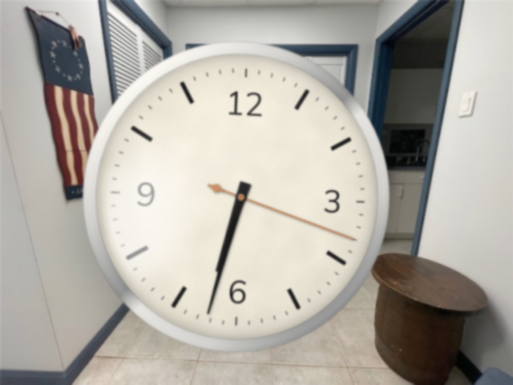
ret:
6:32:18
